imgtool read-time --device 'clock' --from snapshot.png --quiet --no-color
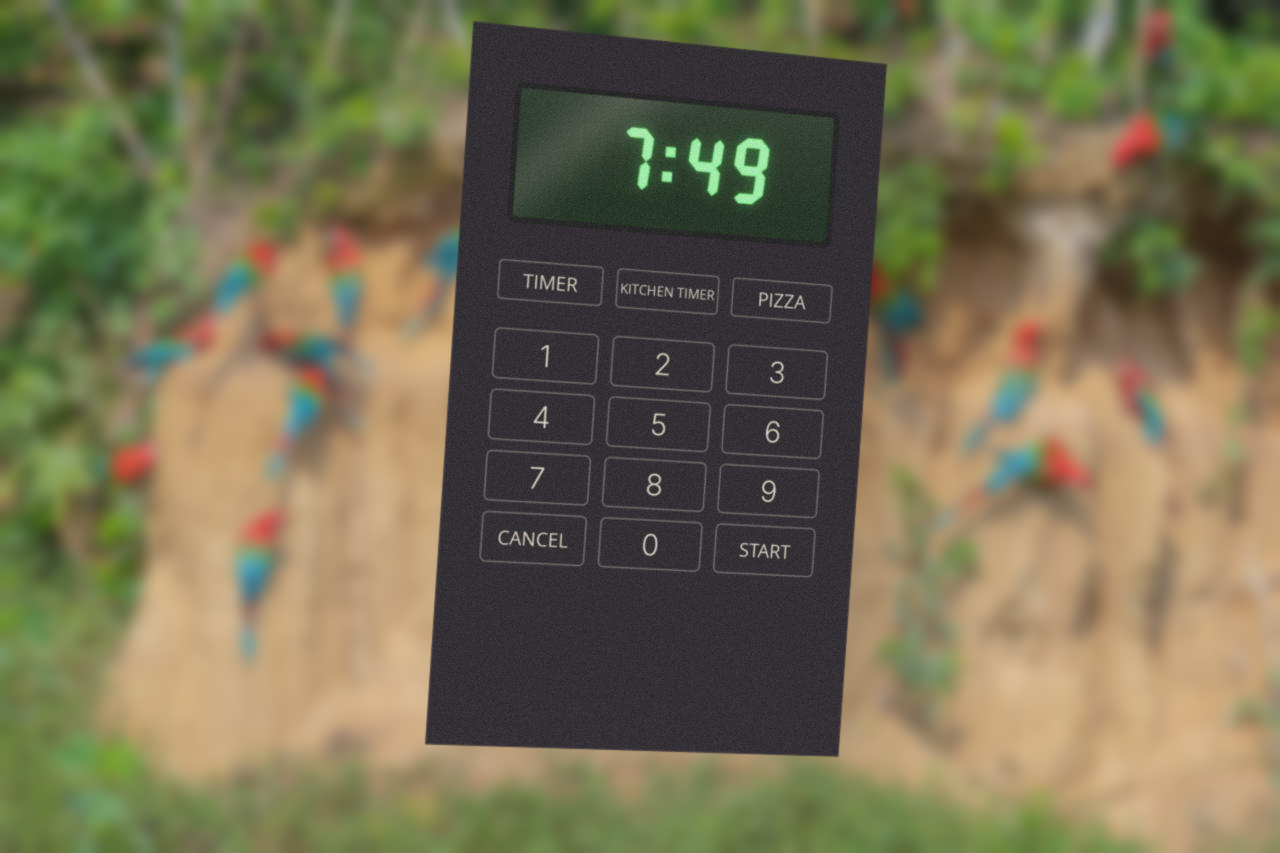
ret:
7:49
